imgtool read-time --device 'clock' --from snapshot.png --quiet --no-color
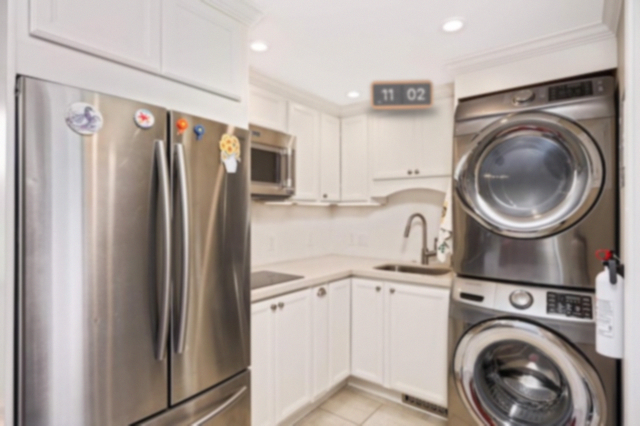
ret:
11:02
